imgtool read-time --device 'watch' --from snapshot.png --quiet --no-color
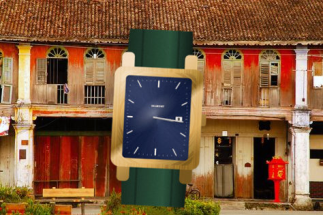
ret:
3:16
